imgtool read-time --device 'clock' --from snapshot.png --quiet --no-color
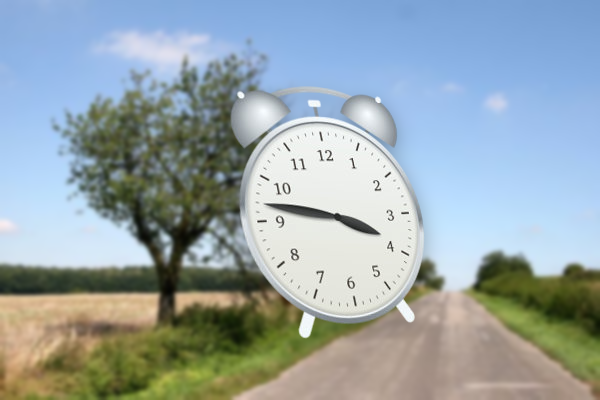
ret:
3:47
